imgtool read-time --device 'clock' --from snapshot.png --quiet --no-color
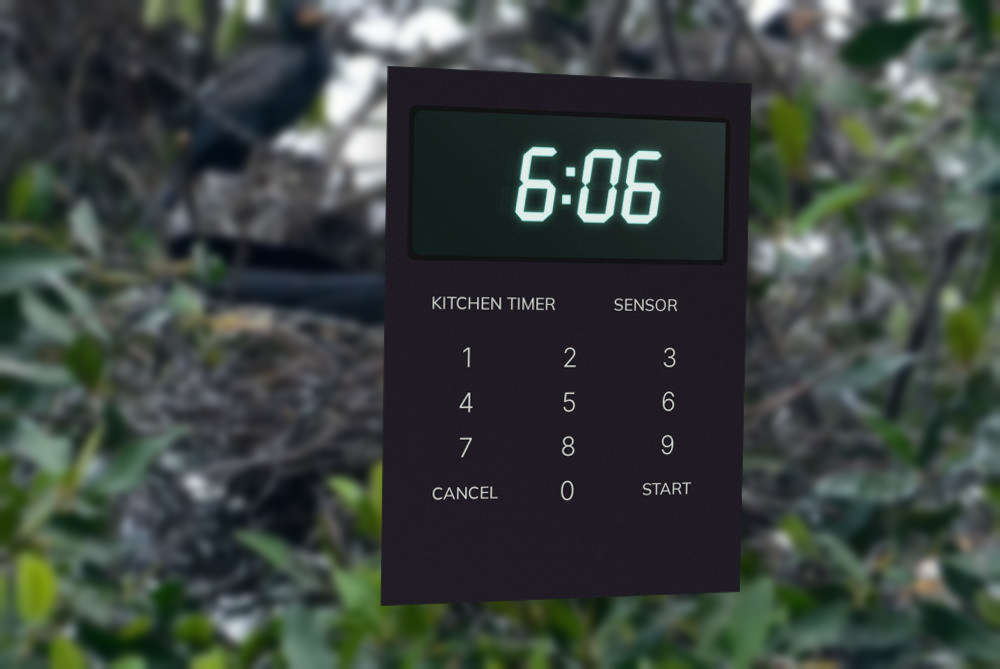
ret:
6:06
